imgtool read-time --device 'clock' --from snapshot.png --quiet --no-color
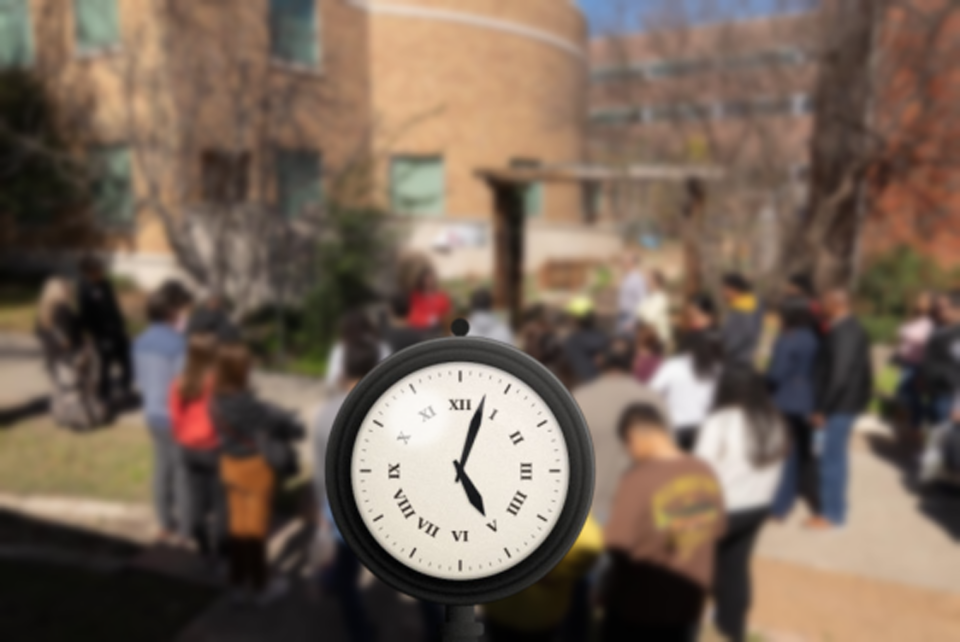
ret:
5:03
